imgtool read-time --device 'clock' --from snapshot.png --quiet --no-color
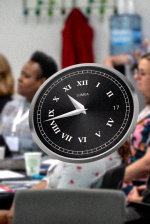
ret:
10:43
